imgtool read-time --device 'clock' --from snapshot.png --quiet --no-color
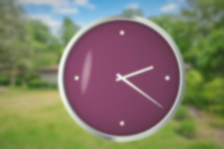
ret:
2:21
